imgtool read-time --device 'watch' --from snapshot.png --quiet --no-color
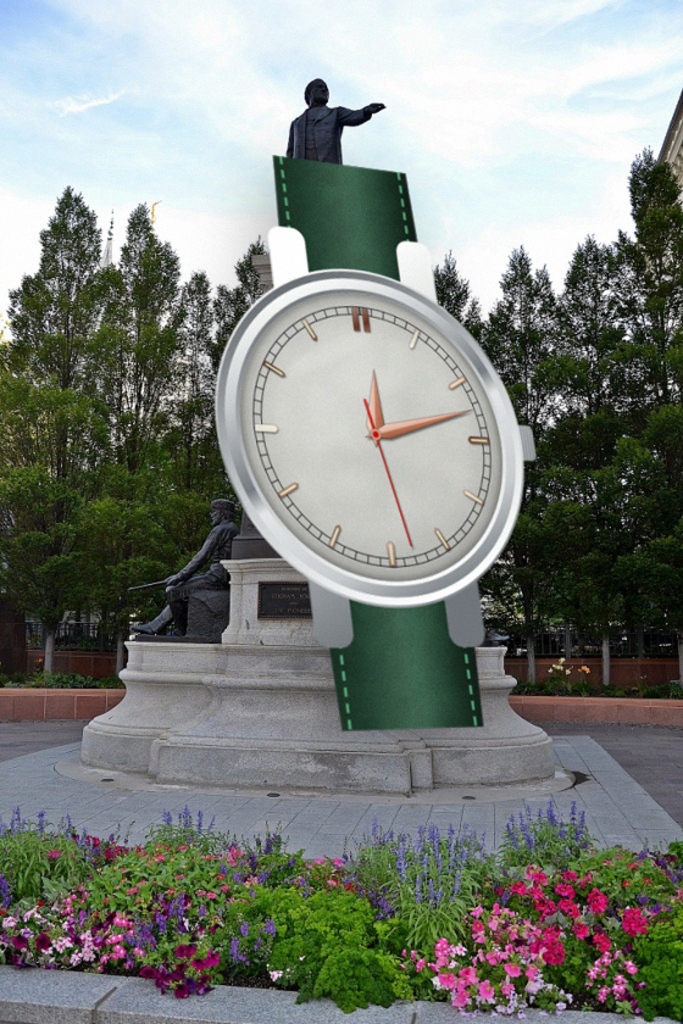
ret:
12:12:28
